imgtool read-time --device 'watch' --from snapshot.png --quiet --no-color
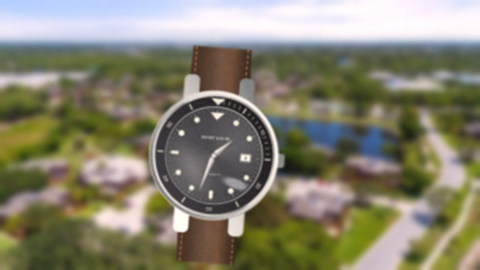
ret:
1:33
